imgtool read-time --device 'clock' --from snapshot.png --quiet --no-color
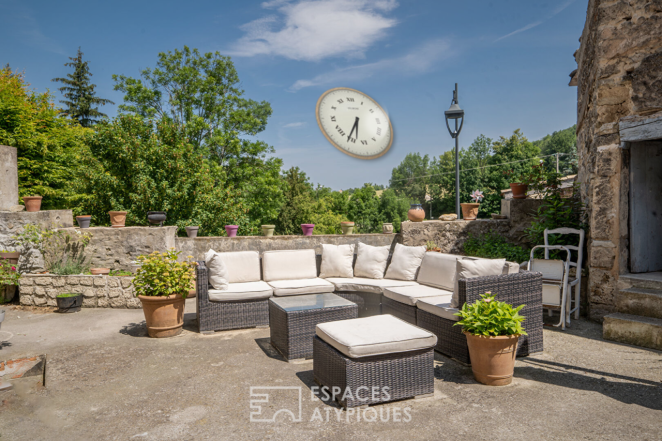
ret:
6:36
